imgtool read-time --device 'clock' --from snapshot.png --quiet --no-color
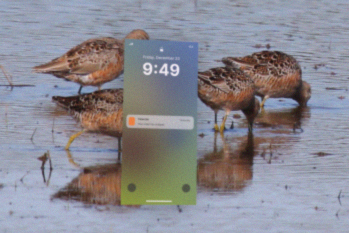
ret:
9:49
